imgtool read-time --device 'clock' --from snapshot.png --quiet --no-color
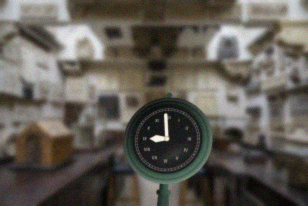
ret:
8:59
